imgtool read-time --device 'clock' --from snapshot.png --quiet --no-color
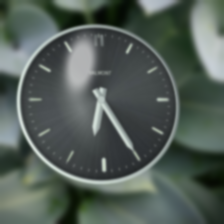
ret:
6:25
